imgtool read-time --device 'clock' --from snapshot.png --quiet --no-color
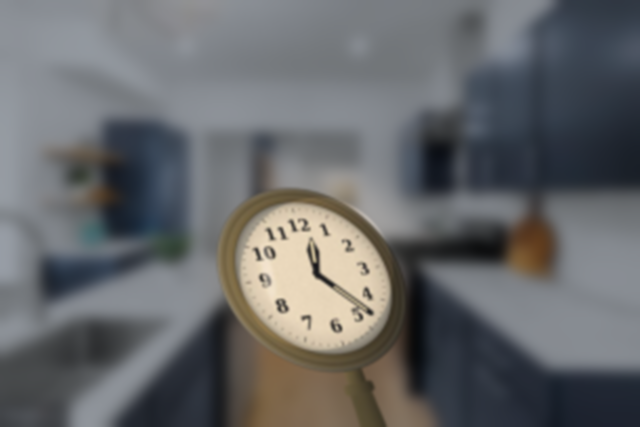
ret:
12:23
